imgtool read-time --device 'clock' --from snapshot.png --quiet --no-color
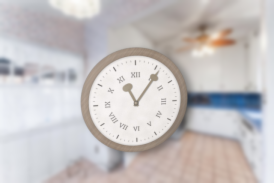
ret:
11:06
